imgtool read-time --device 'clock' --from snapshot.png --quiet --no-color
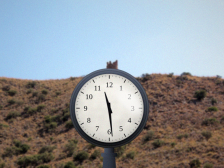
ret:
11:29
